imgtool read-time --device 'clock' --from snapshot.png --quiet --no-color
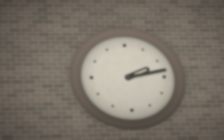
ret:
2:13
